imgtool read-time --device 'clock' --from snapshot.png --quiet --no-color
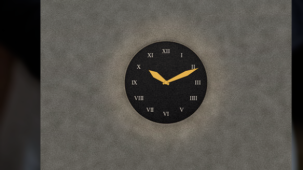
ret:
10:11
